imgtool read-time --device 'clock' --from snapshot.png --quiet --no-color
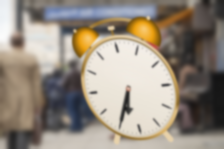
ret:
6:35
